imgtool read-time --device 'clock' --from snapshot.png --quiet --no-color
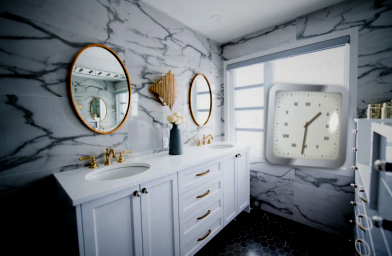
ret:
1:31
